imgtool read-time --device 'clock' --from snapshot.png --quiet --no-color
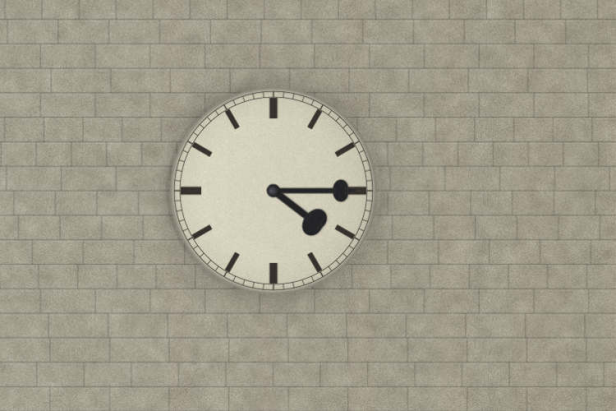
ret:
4:15
